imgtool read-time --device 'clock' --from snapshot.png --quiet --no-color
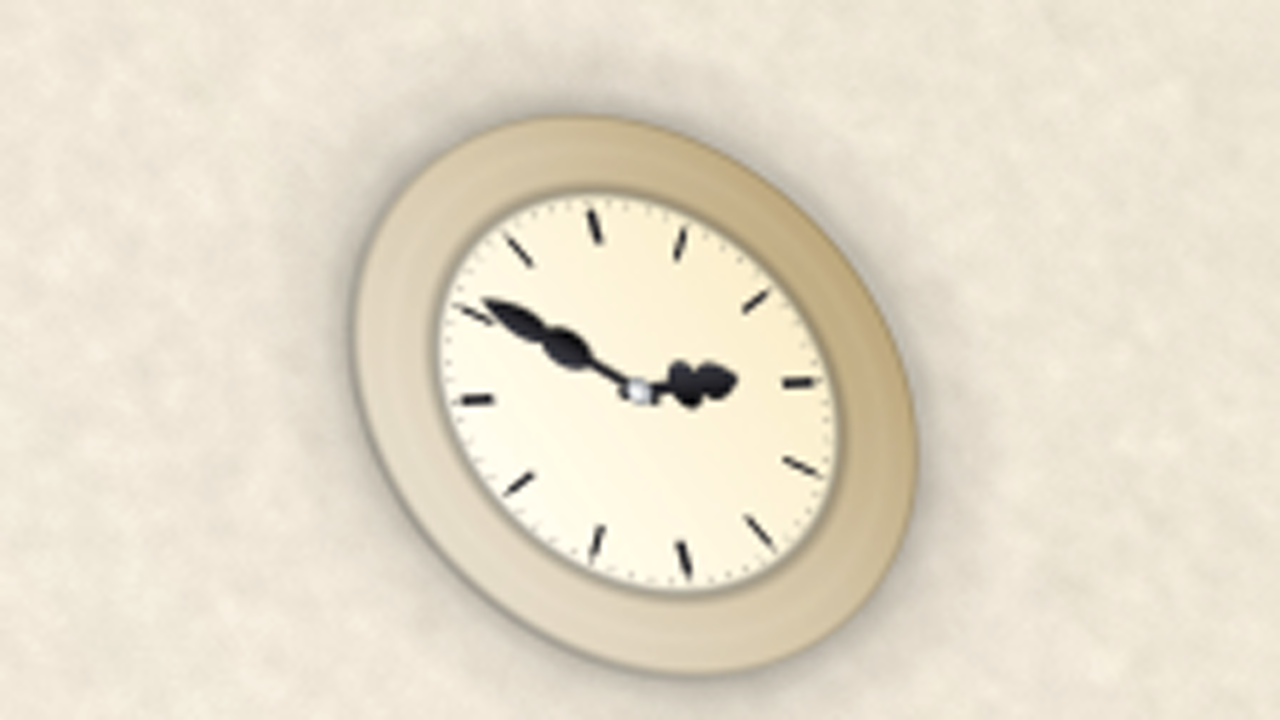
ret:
2:51
